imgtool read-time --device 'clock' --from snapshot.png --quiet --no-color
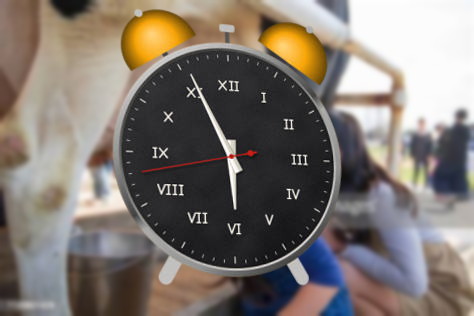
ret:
5:55:43
